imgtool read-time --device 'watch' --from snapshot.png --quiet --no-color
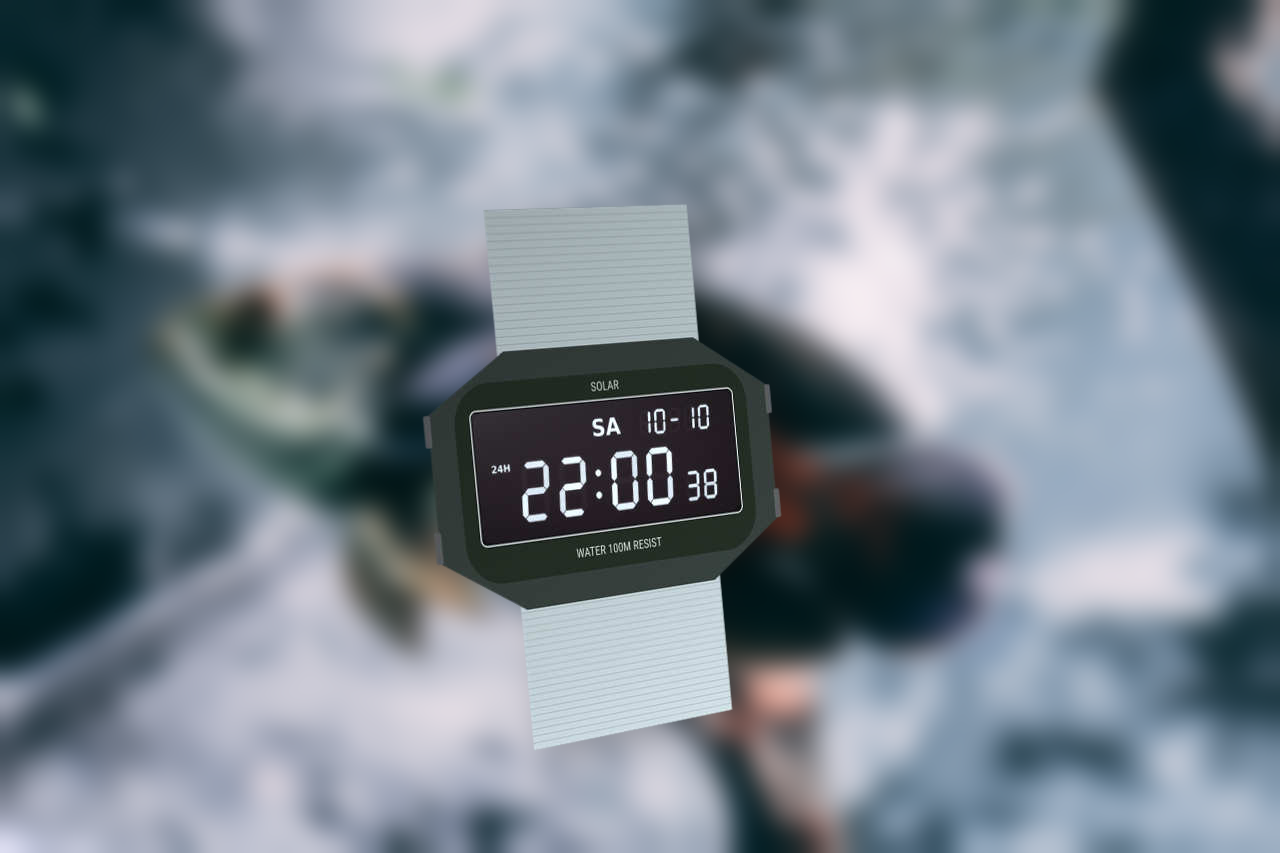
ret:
22:00:38
